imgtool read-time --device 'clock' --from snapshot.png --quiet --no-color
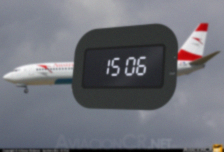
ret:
15:06
